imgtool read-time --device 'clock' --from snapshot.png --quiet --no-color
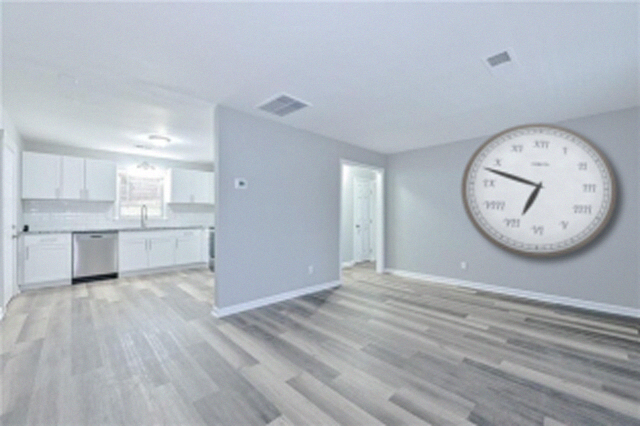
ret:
6:48
